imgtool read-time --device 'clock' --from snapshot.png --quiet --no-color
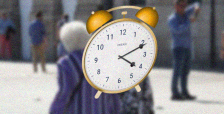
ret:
4:11
